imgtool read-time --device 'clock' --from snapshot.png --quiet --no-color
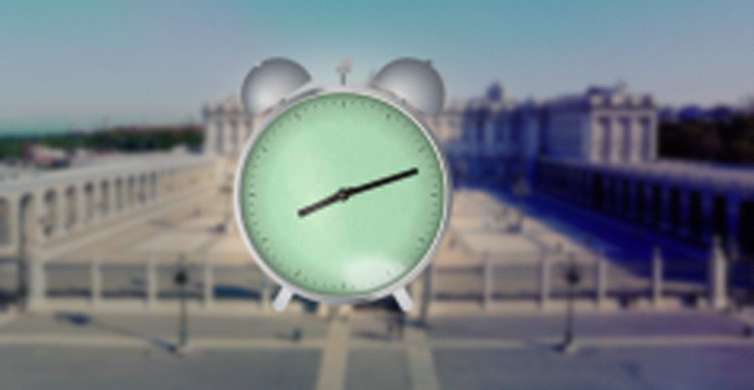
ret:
8:12
